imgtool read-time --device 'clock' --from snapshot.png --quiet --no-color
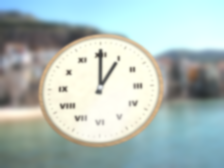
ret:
1:00
